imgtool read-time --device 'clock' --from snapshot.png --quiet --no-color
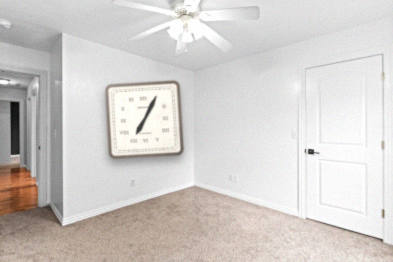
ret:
7:05
